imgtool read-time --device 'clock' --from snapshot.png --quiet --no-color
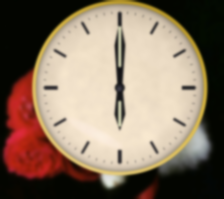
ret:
6:00
